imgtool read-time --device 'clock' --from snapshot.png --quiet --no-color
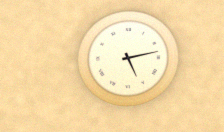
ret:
5:13
